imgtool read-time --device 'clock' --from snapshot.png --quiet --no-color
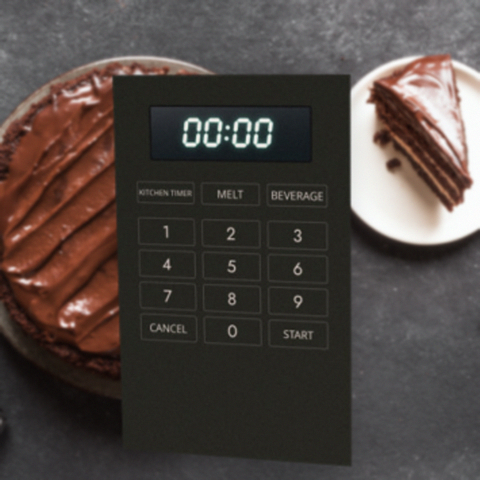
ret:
0:00
